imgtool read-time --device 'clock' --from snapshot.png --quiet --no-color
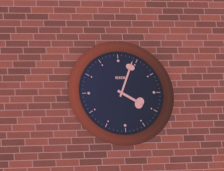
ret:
4:04
